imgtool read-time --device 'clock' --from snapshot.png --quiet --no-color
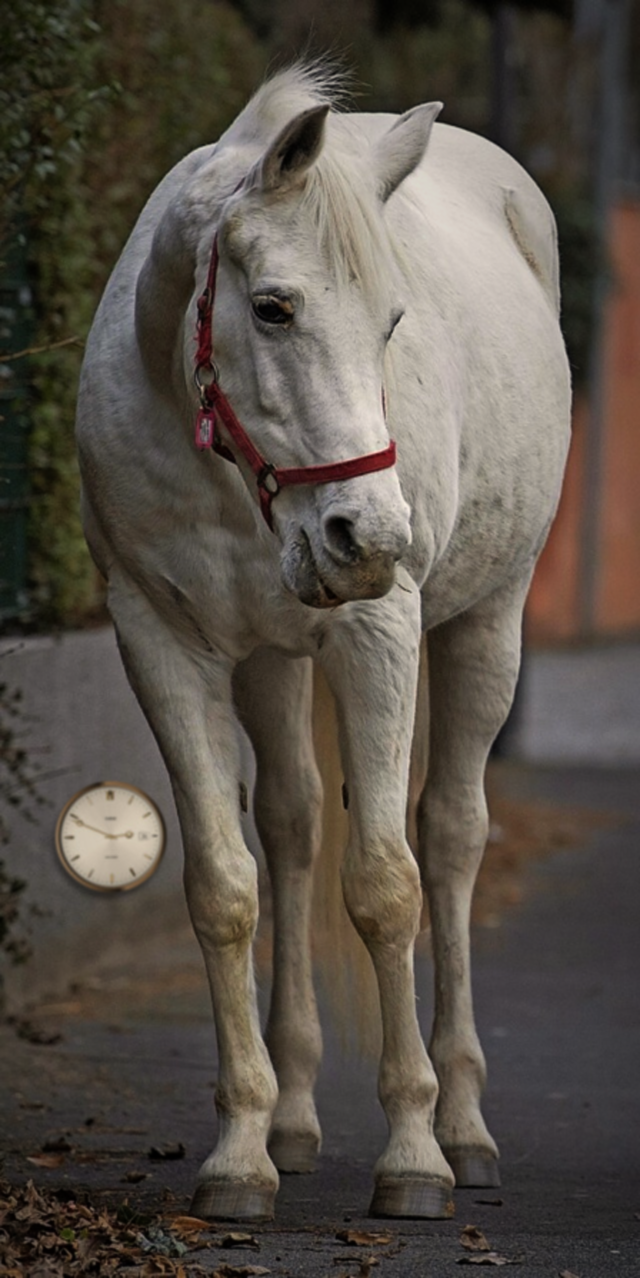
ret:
2:49
